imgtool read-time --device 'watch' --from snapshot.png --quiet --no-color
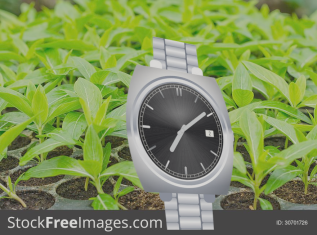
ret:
7:09
